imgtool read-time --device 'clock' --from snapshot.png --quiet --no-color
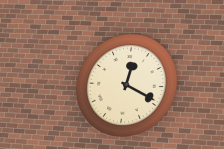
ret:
12:19
